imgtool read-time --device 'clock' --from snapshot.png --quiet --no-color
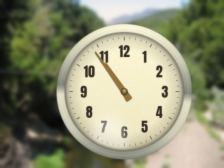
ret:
10:54
